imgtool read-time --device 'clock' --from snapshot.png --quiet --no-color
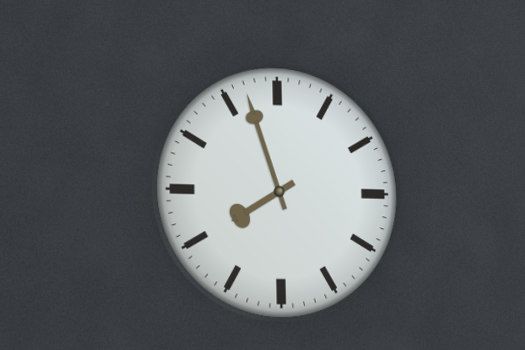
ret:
7:57
